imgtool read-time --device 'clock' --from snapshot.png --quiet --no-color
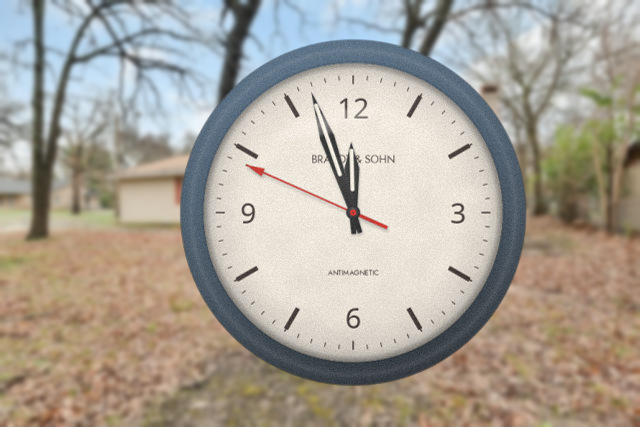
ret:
11:56:49
